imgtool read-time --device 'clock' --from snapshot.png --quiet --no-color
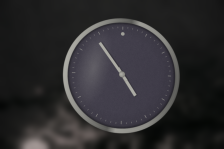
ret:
4:54
